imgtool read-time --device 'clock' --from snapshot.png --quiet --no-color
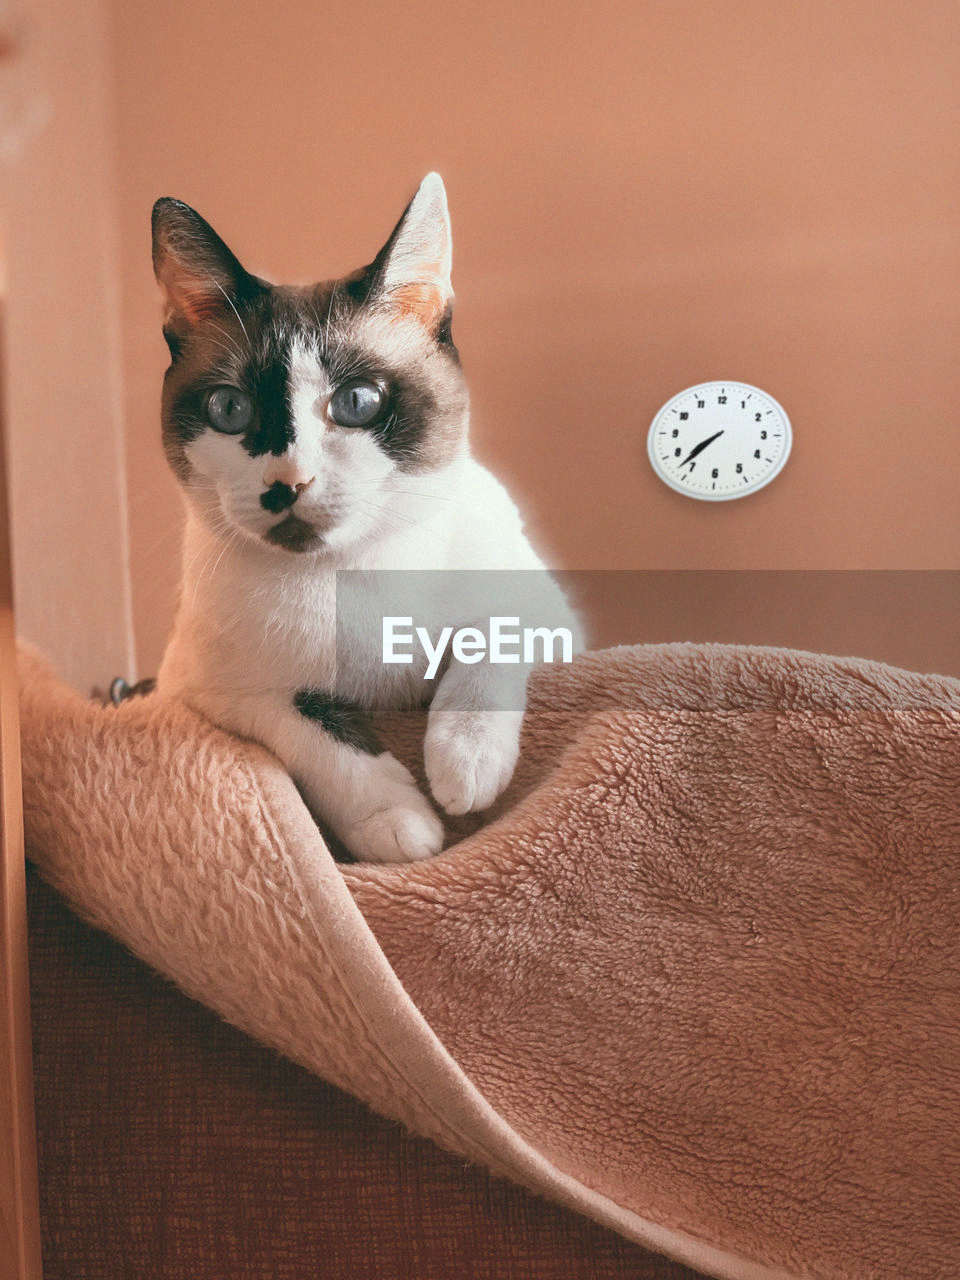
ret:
7:37
